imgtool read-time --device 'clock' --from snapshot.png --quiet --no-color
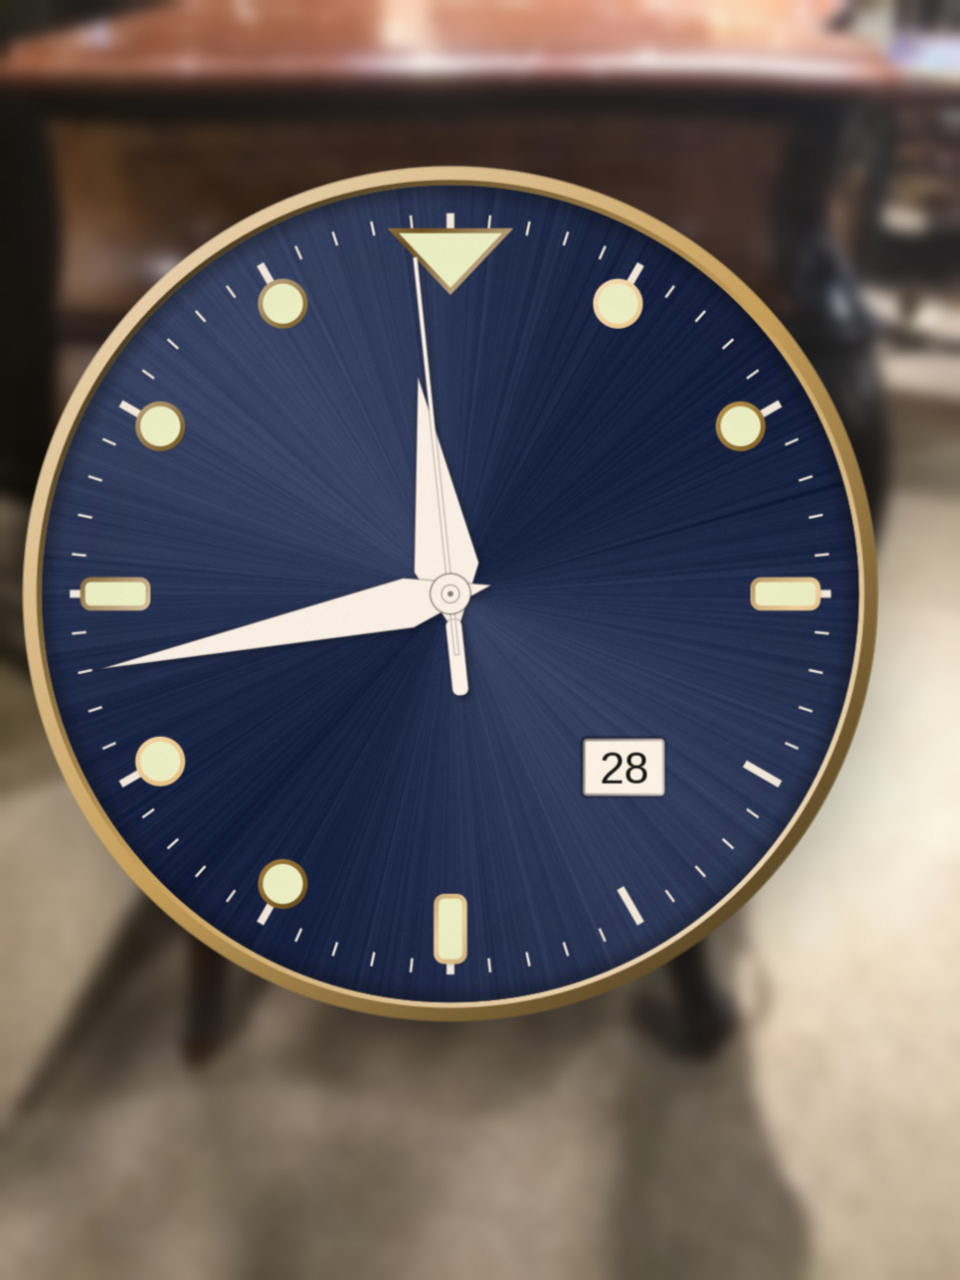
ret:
11:42:59
